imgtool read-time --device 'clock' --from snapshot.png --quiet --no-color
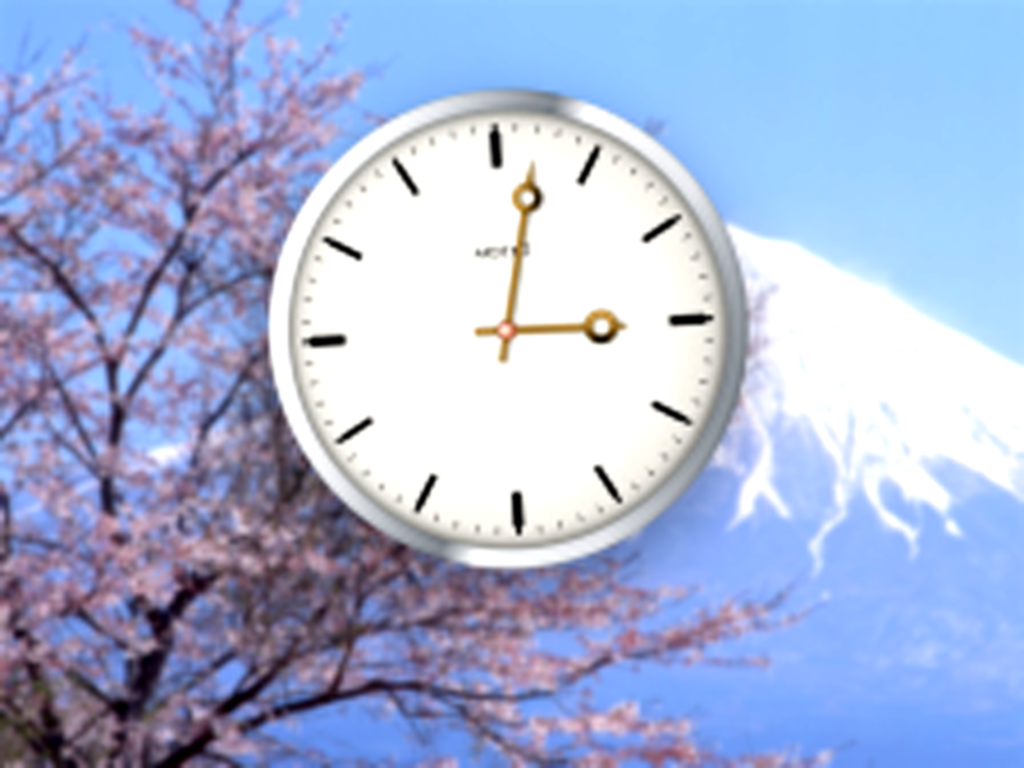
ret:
3:02
